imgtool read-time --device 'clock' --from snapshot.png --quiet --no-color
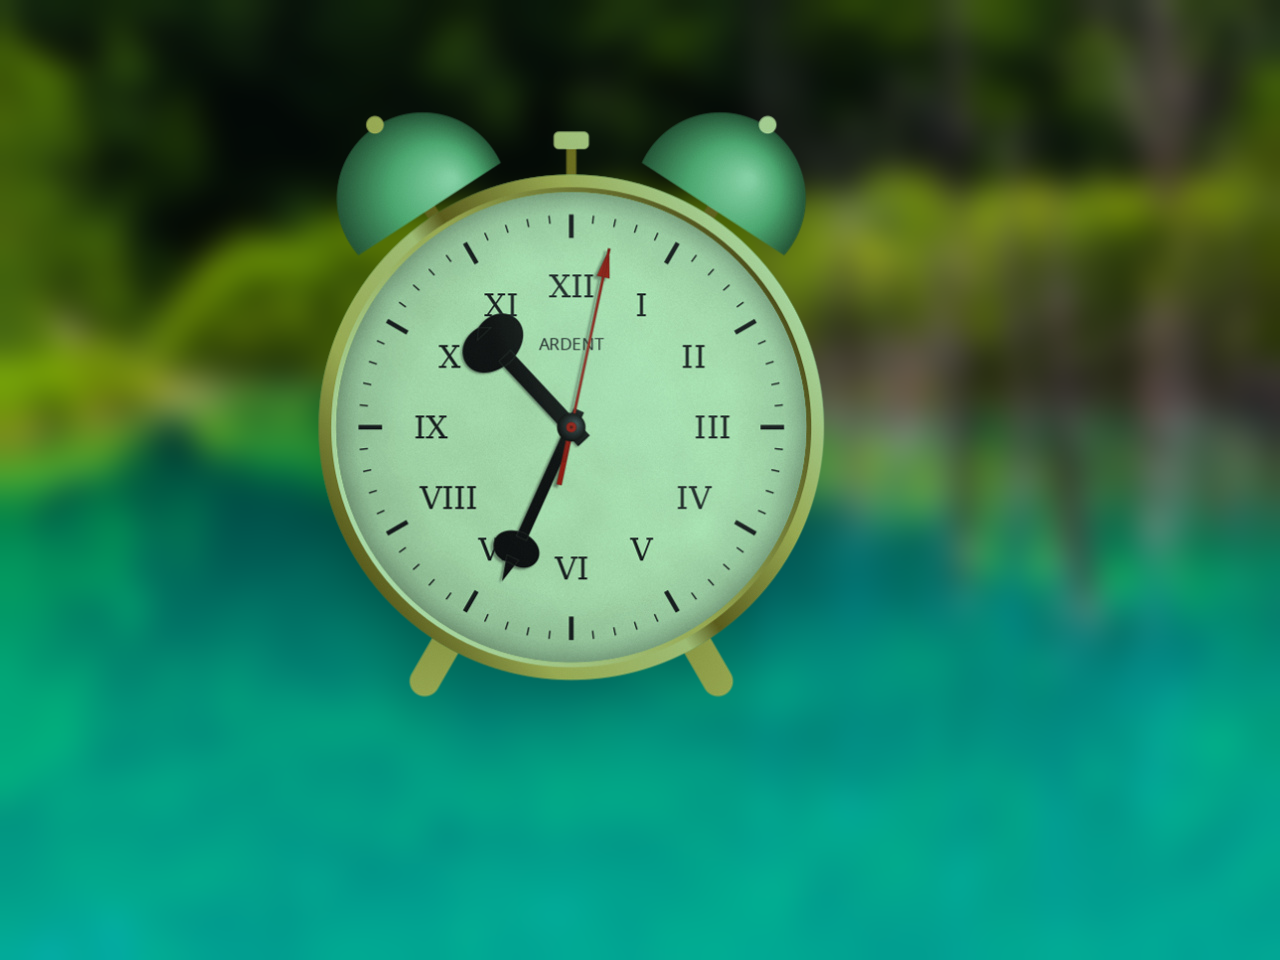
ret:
10:34:02
